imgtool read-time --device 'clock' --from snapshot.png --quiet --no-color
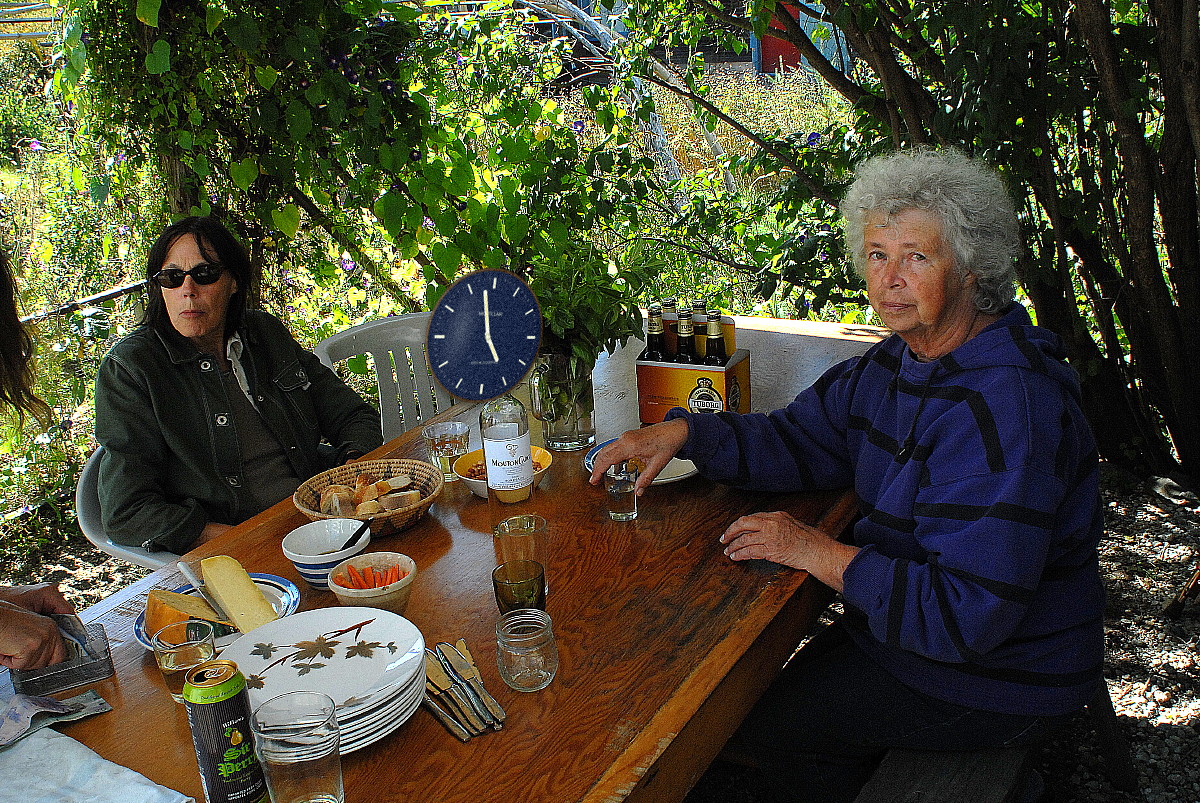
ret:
4:58
